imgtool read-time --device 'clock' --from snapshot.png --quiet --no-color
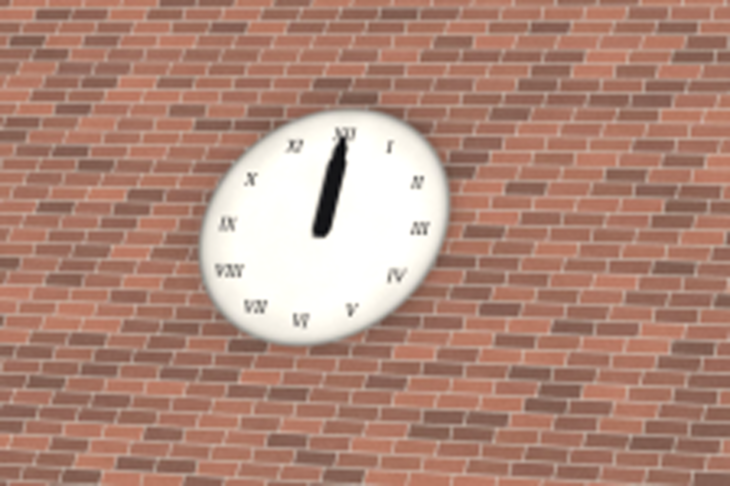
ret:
12:00
